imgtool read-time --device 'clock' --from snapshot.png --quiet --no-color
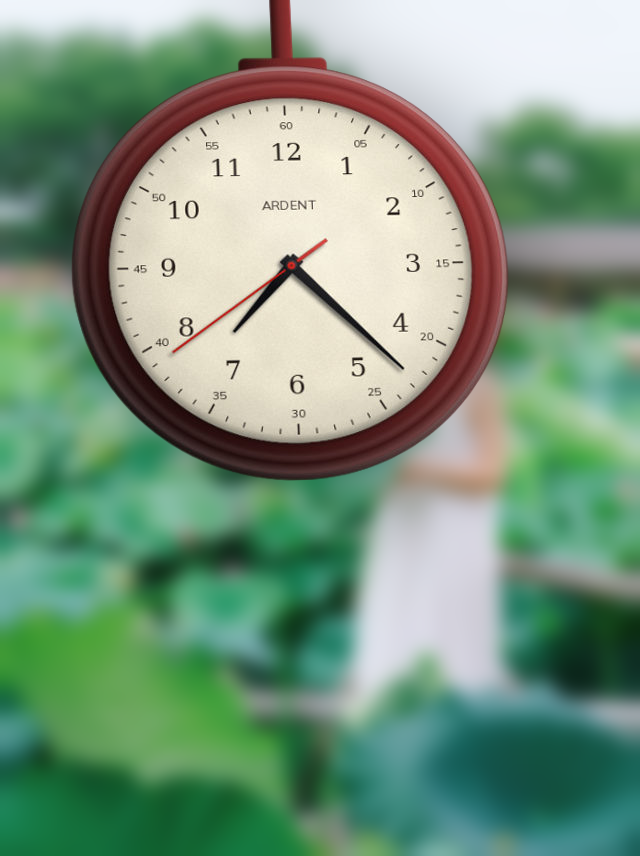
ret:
7:22:39
